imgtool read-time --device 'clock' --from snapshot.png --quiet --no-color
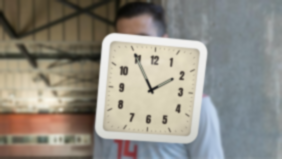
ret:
1:55
